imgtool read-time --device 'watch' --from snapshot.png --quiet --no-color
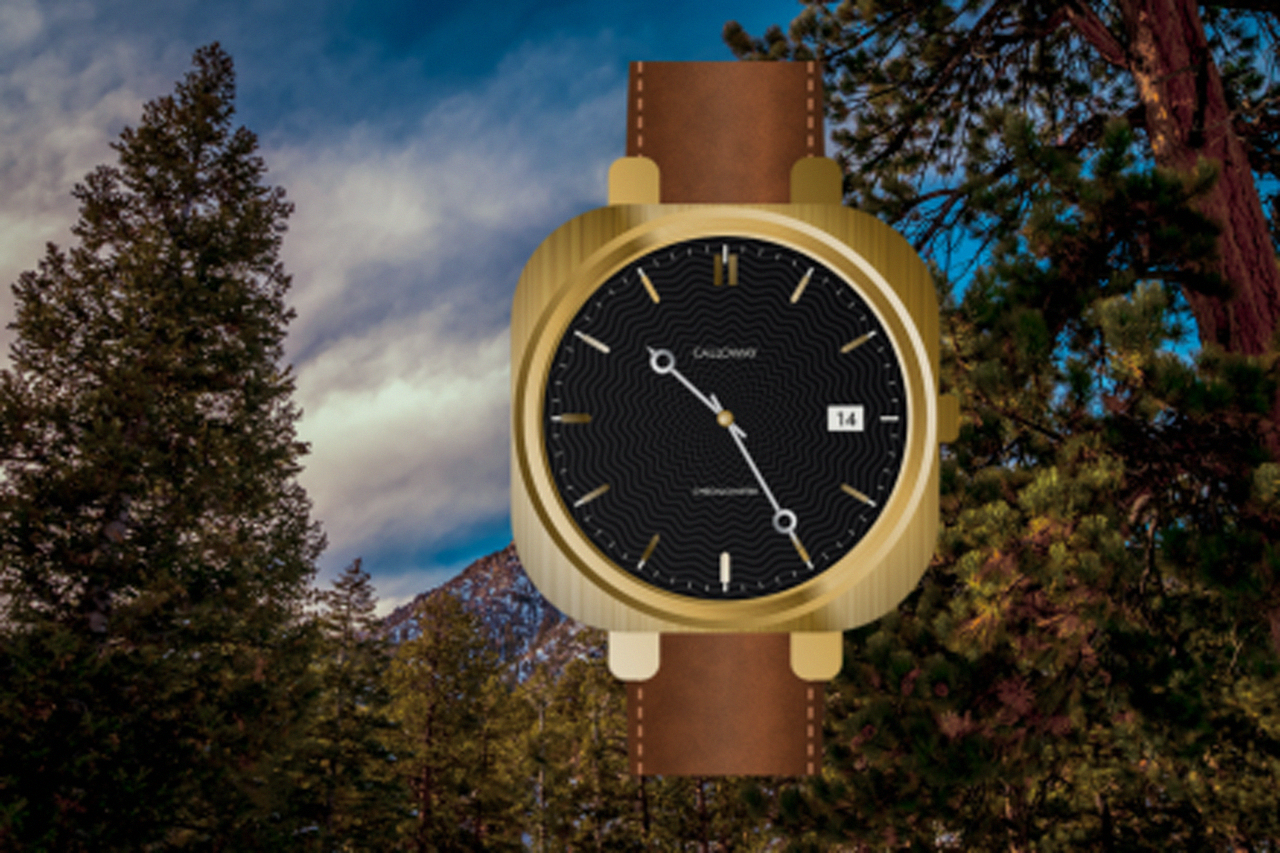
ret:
10:25
